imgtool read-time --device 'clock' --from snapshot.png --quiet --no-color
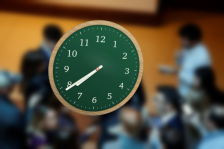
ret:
7:39
